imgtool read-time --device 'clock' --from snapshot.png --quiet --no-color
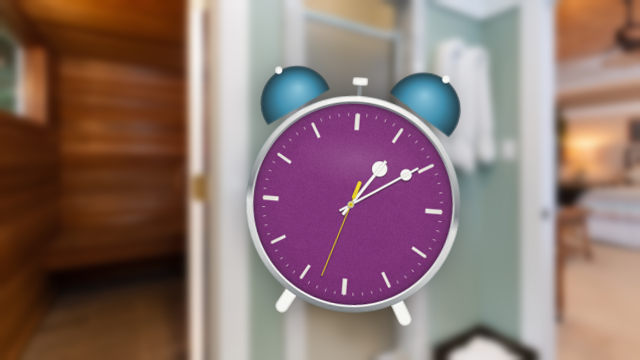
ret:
1:09:33
